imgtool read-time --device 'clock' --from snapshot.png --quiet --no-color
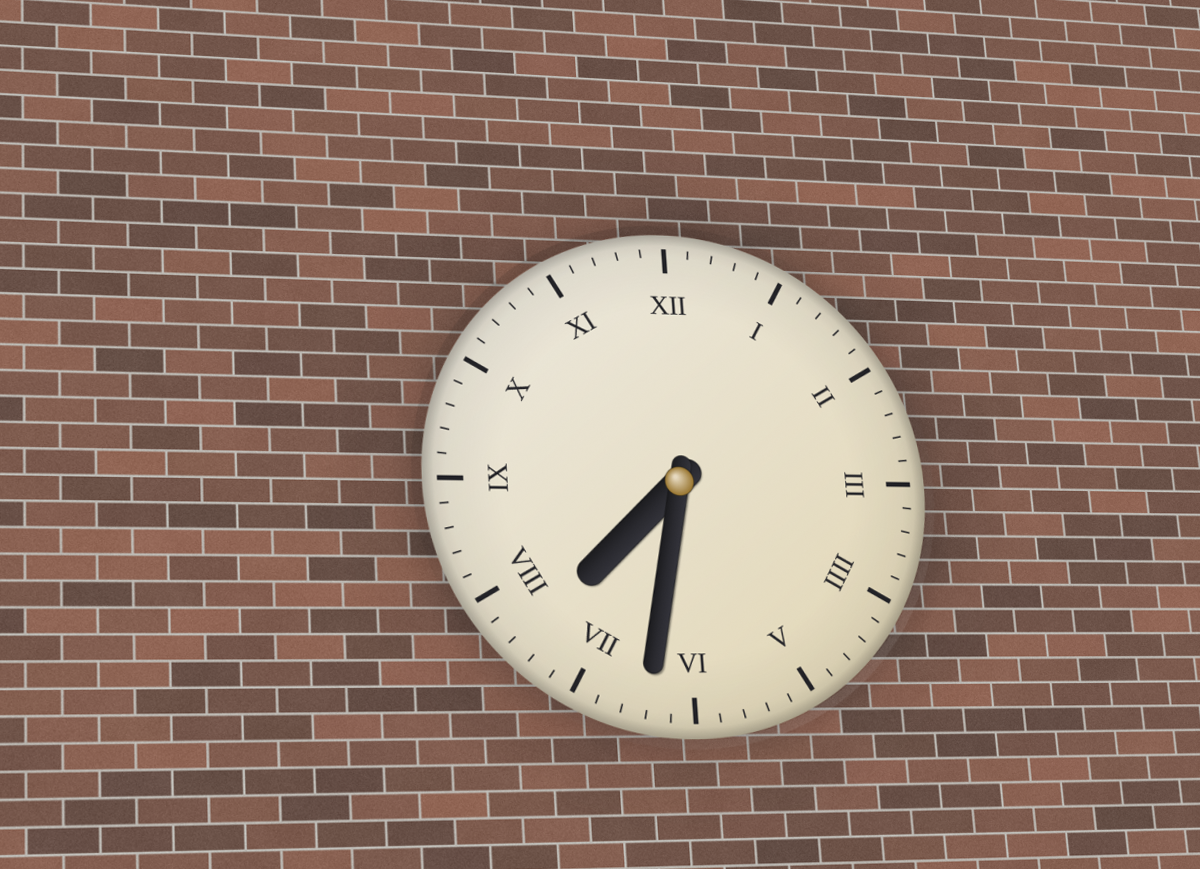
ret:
7:32
